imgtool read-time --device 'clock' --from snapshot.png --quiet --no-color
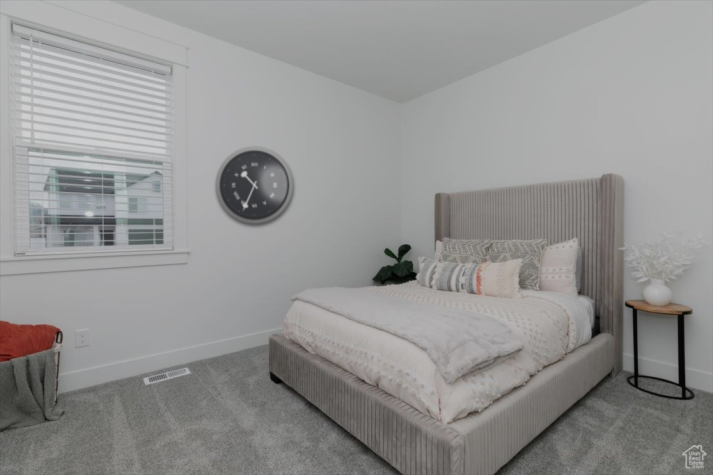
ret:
10:34
